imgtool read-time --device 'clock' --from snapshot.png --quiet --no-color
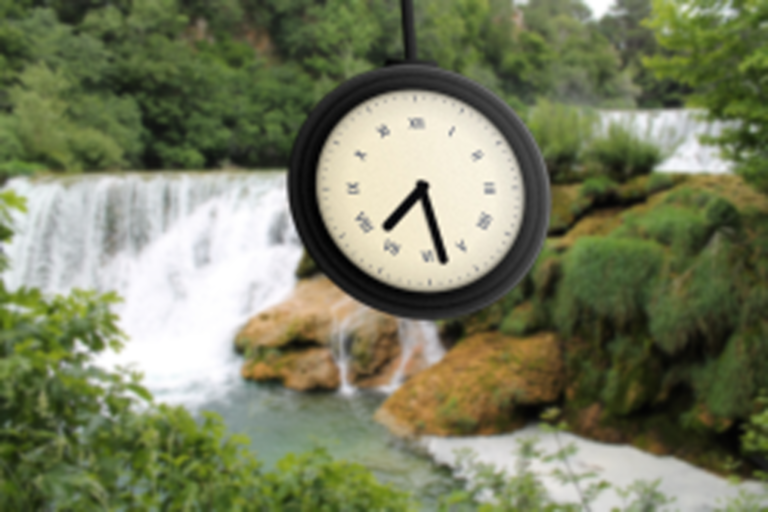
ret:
7:28
